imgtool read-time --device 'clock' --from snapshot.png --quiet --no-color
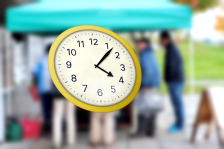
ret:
4:07
